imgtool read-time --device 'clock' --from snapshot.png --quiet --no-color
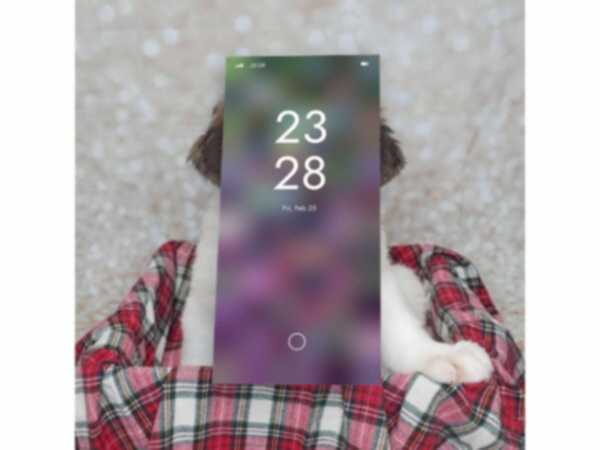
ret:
23:28
